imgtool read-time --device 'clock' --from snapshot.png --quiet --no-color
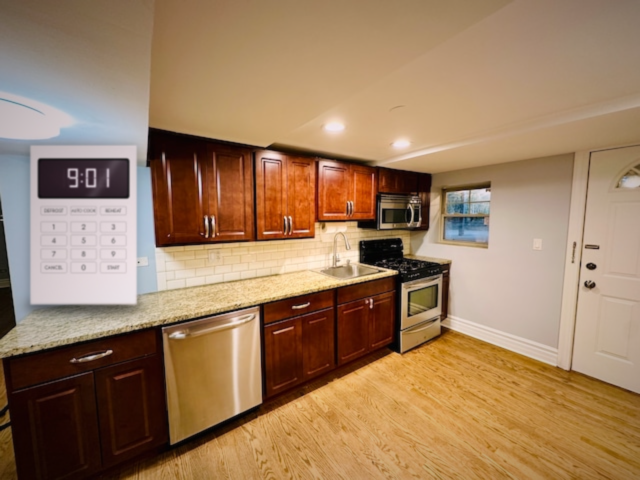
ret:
9:01
